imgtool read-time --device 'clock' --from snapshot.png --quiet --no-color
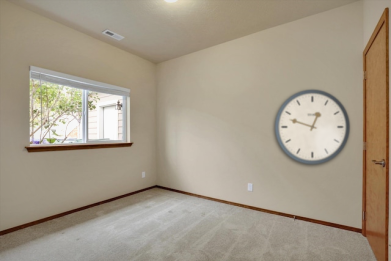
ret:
12:48
